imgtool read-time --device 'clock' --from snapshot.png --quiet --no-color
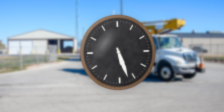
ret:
5:27
